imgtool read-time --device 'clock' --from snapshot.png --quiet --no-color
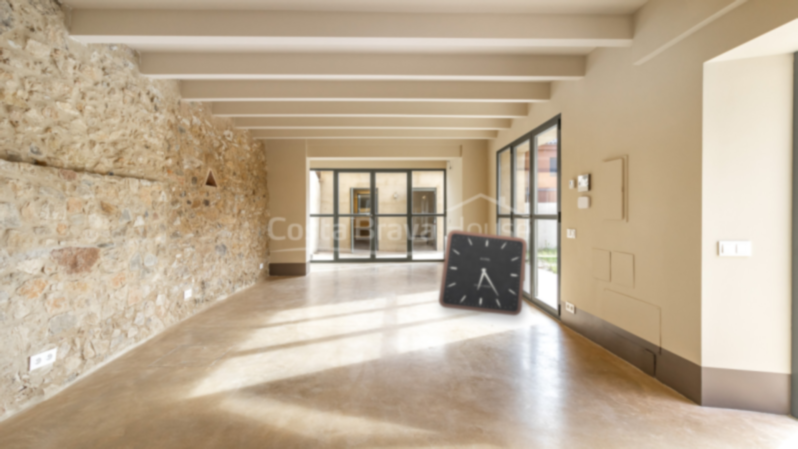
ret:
6:24
